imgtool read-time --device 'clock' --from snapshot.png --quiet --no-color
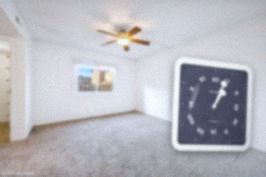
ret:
1:04
